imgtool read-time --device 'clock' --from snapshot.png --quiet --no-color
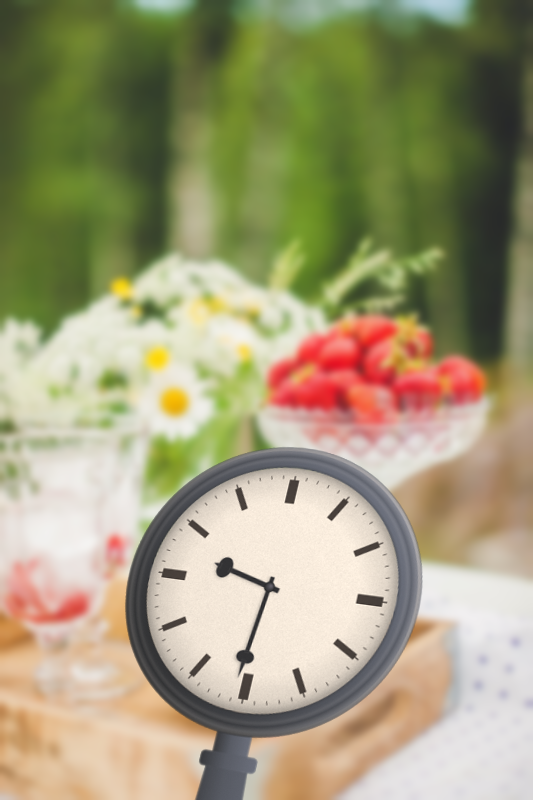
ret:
9:31
